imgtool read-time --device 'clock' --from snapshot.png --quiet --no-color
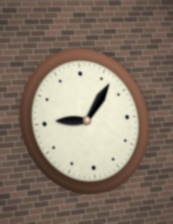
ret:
9:07
